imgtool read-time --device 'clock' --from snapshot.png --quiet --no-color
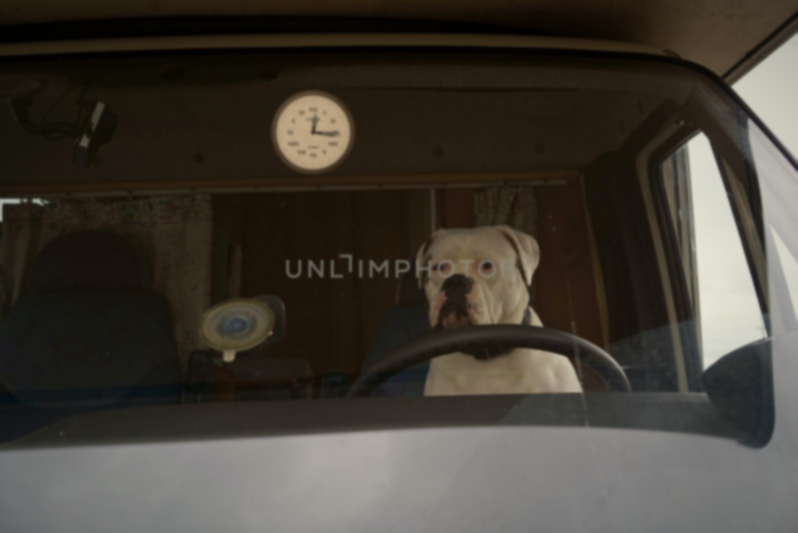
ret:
12:16
